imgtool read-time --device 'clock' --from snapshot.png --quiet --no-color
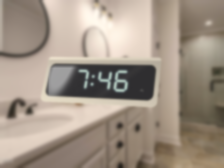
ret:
7:46
